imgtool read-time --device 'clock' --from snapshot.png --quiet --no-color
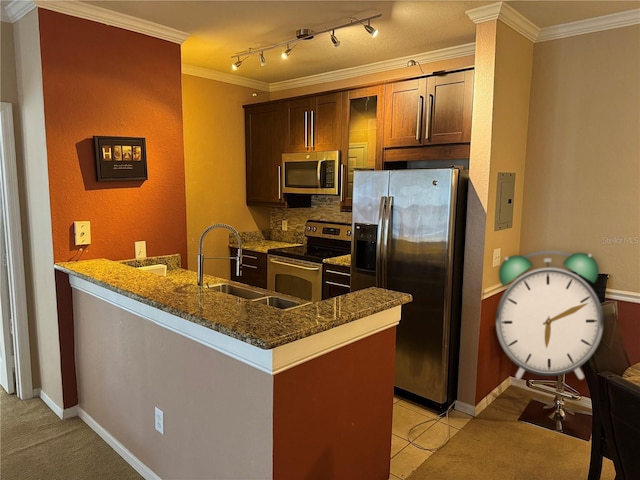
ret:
6:11
